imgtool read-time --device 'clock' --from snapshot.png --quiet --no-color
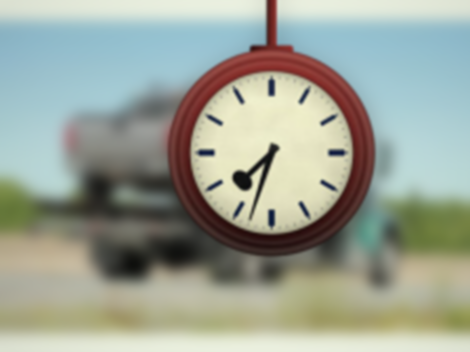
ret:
7:33
